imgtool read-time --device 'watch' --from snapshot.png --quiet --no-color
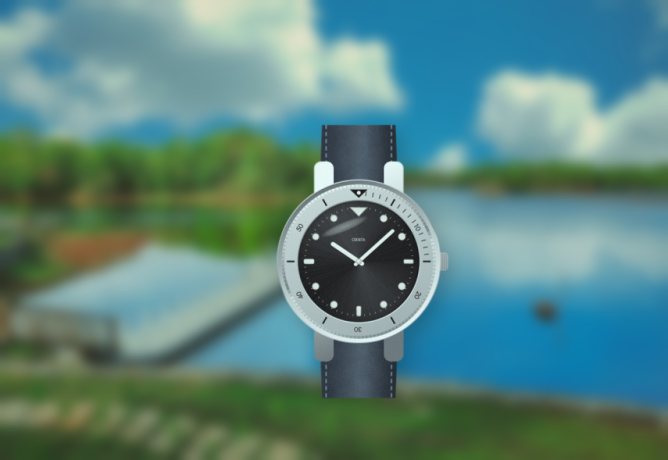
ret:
10:08
